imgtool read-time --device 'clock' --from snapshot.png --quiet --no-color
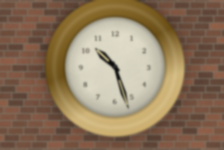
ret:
10:27
